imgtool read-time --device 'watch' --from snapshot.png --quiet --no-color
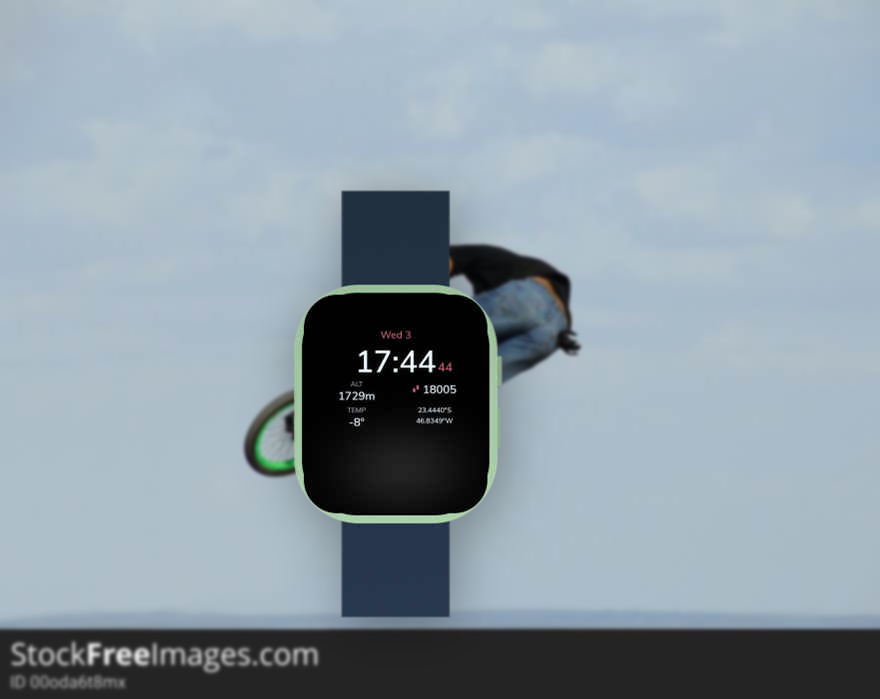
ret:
17:44:44
